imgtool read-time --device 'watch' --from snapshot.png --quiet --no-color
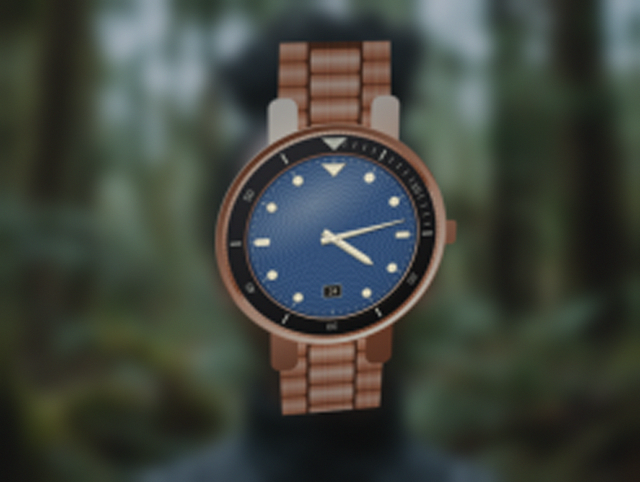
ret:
4:13
